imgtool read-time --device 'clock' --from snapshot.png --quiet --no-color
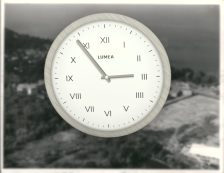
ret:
2:54
